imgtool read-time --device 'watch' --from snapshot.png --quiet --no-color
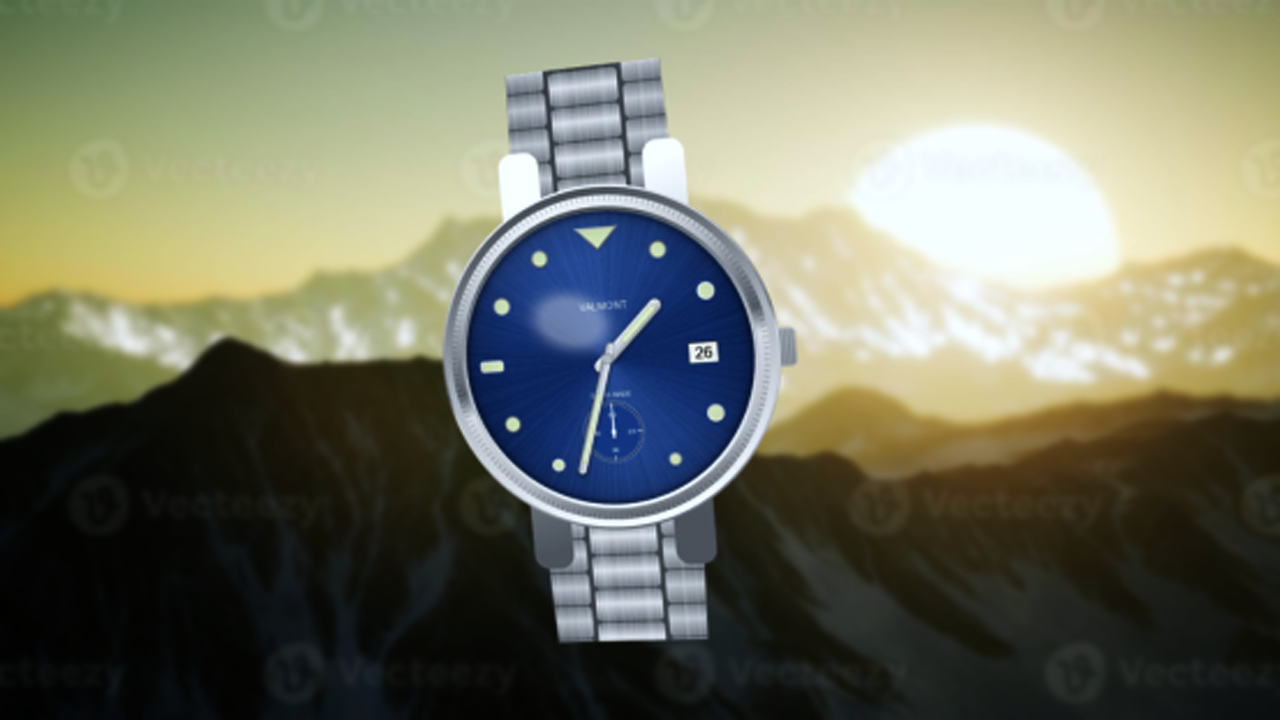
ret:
1:33
